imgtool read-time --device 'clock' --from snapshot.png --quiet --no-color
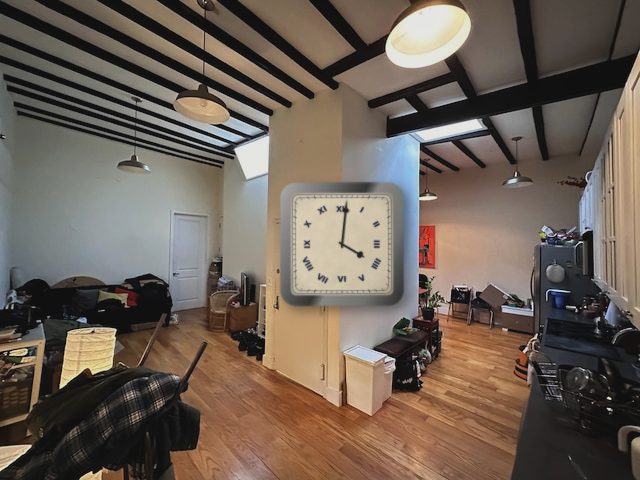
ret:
4:01
